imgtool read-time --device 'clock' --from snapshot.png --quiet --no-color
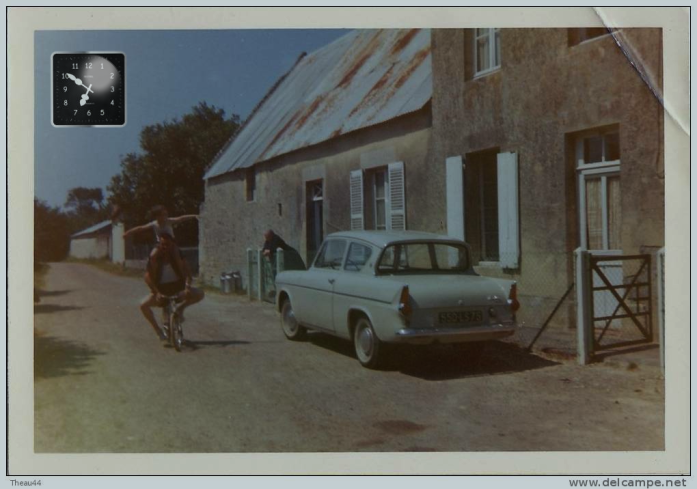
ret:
6:51
